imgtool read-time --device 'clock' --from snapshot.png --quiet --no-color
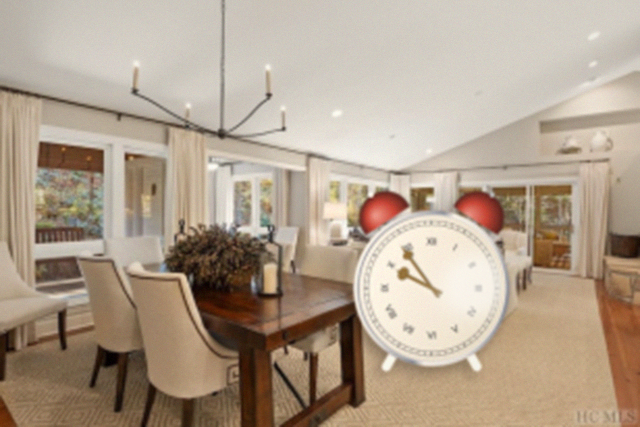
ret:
9:54
